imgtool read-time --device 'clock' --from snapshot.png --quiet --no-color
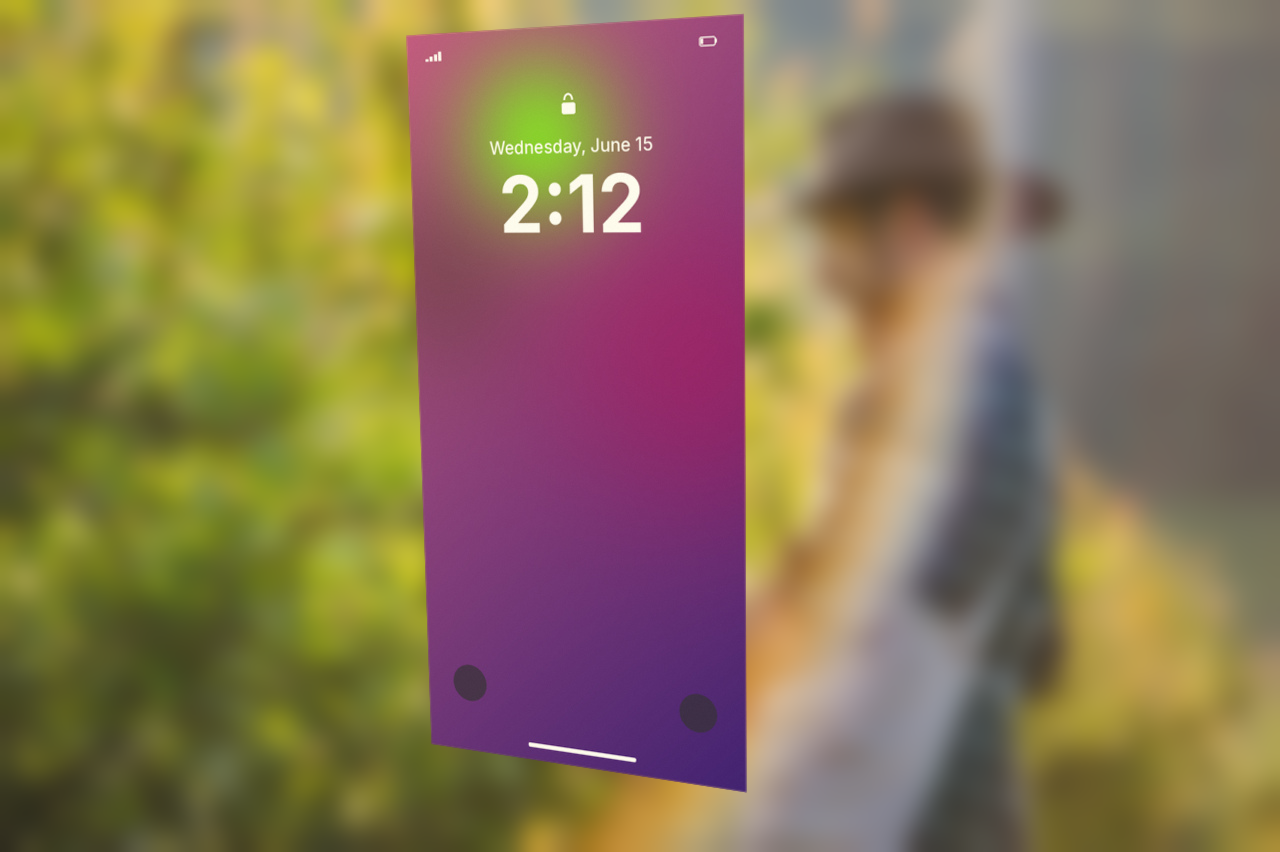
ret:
2:12
